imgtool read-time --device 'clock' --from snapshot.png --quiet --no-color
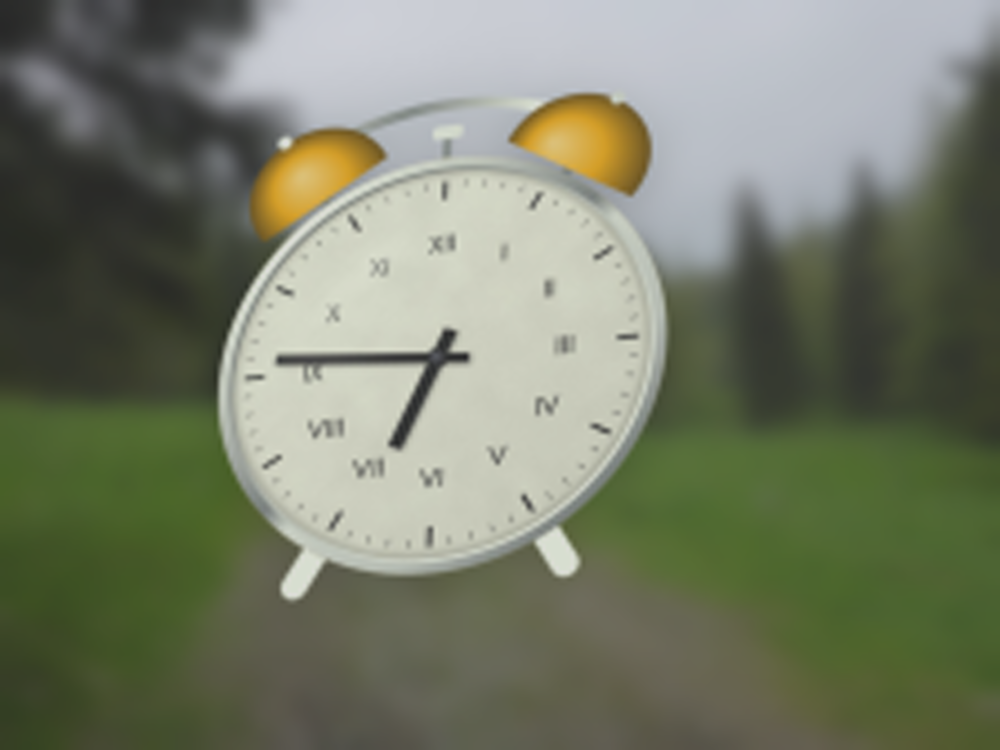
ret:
6:46
